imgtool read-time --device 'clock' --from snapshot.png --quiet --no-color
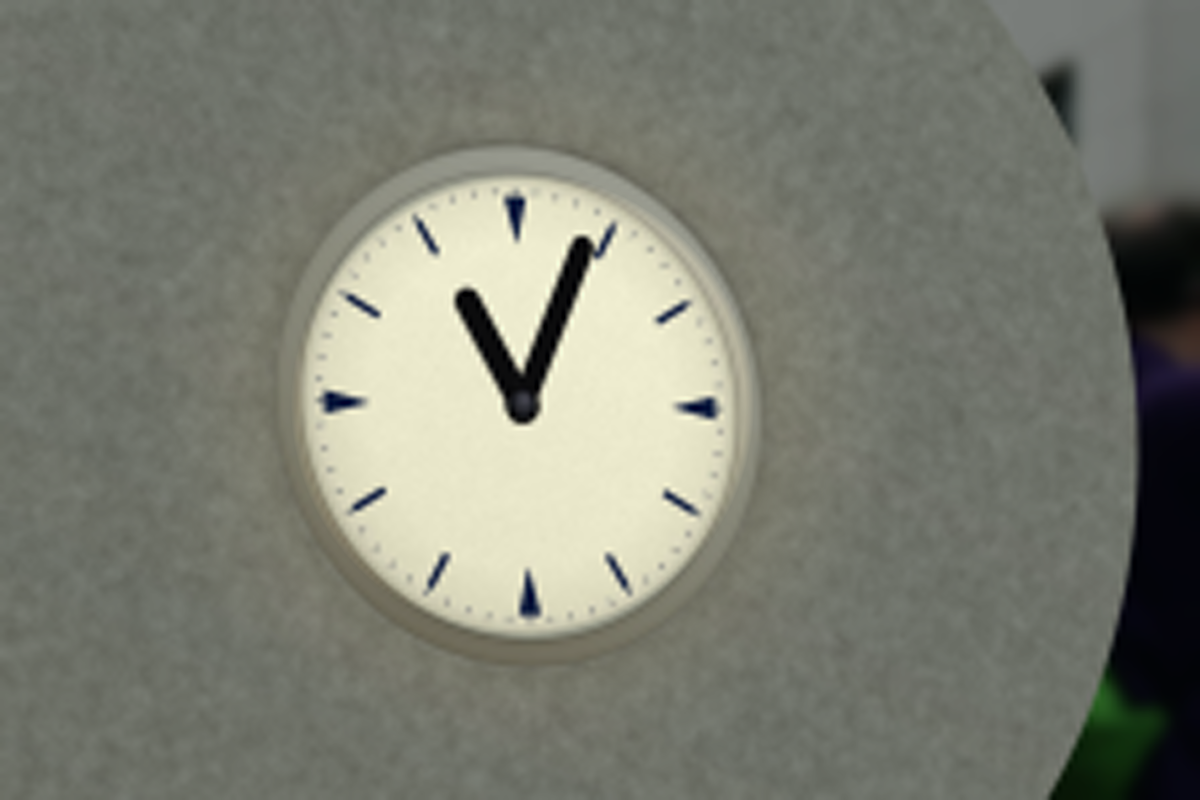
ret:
11:04
